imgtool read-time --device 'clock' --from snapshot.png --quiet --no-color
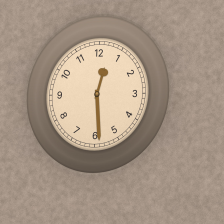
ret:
12:29
